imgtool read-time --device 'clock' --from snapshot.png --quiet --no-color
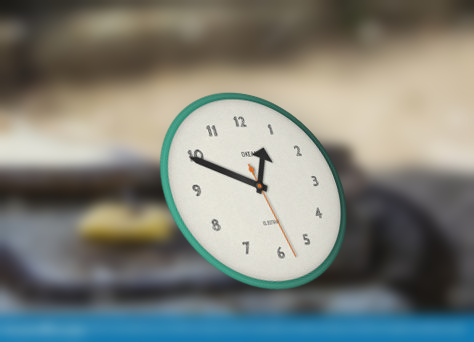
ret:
12:49:28
